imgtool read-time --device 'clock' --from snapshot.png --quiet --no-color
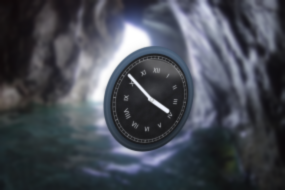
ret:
3:51
